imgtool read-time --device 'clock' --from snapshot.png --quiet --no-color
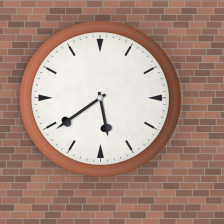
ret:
5:39
